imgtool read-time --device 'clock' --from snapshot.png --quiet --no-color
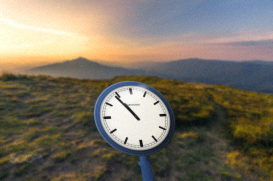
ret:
10:54
